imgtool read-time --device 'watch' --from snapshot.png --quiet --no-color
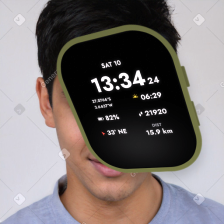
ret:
13:34:24
